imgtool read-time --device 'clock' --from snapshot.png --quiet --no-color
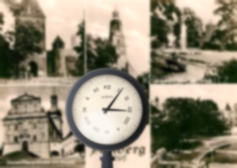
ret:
3:06
